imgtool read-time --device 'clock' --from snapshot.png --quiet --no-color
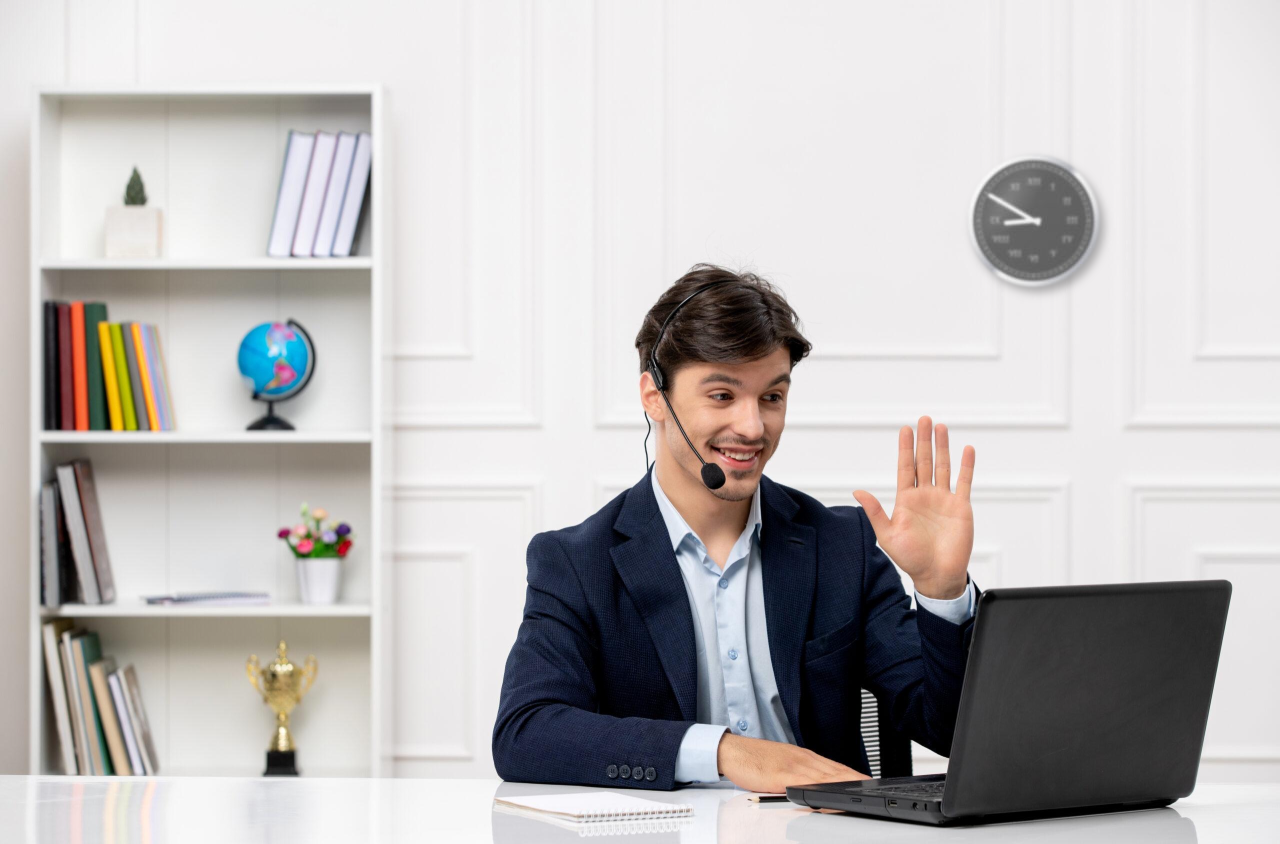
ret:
8:50
